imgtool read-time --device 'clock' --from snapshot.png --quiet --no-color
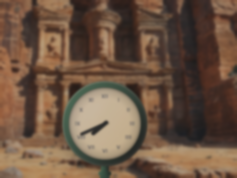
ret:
7:41
